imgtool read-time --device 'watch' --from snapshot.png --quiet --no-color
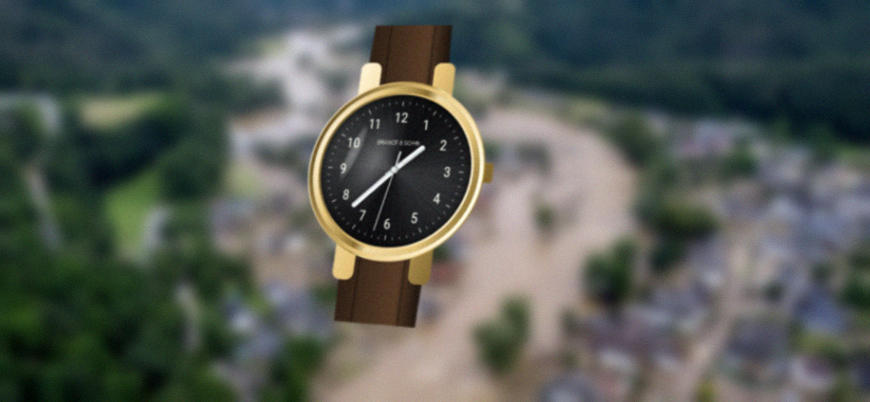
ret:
1:37:32
